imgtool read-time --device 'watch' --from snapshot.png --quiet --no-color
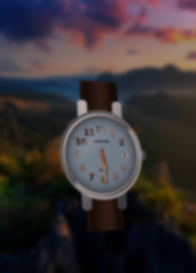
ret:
5:29
